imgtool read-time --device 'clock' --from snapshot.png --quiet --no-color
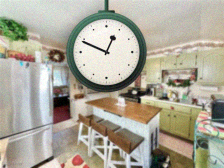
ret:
12:49
